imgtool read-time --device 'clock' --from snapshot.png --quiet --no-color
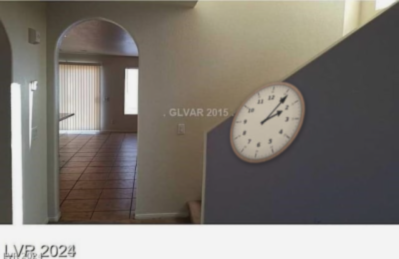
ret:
2:06
